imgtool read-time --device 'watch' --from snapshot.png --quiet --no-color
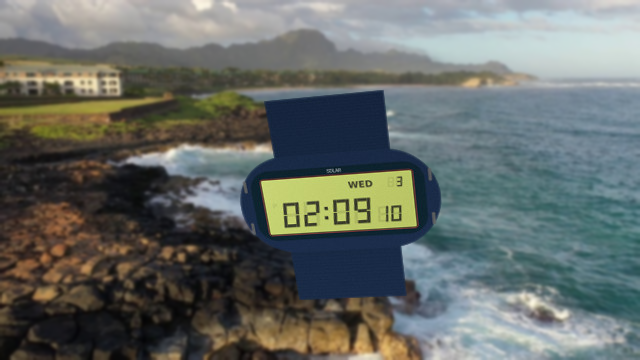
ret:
2:09:10
